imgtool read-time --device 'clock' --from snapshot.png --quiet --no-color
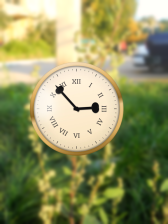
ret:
2:53
